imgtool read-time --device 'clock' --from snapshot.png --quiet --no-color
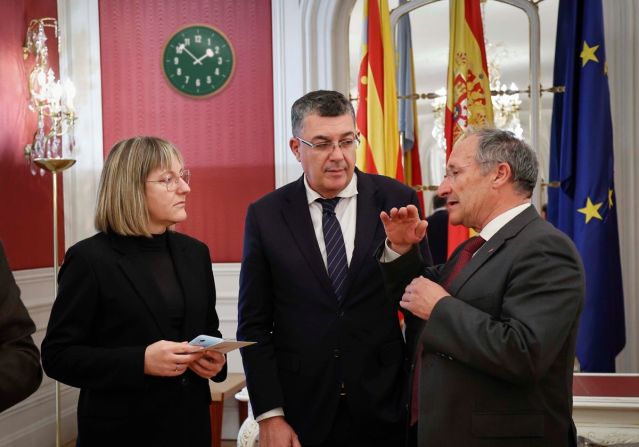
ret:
1:52
